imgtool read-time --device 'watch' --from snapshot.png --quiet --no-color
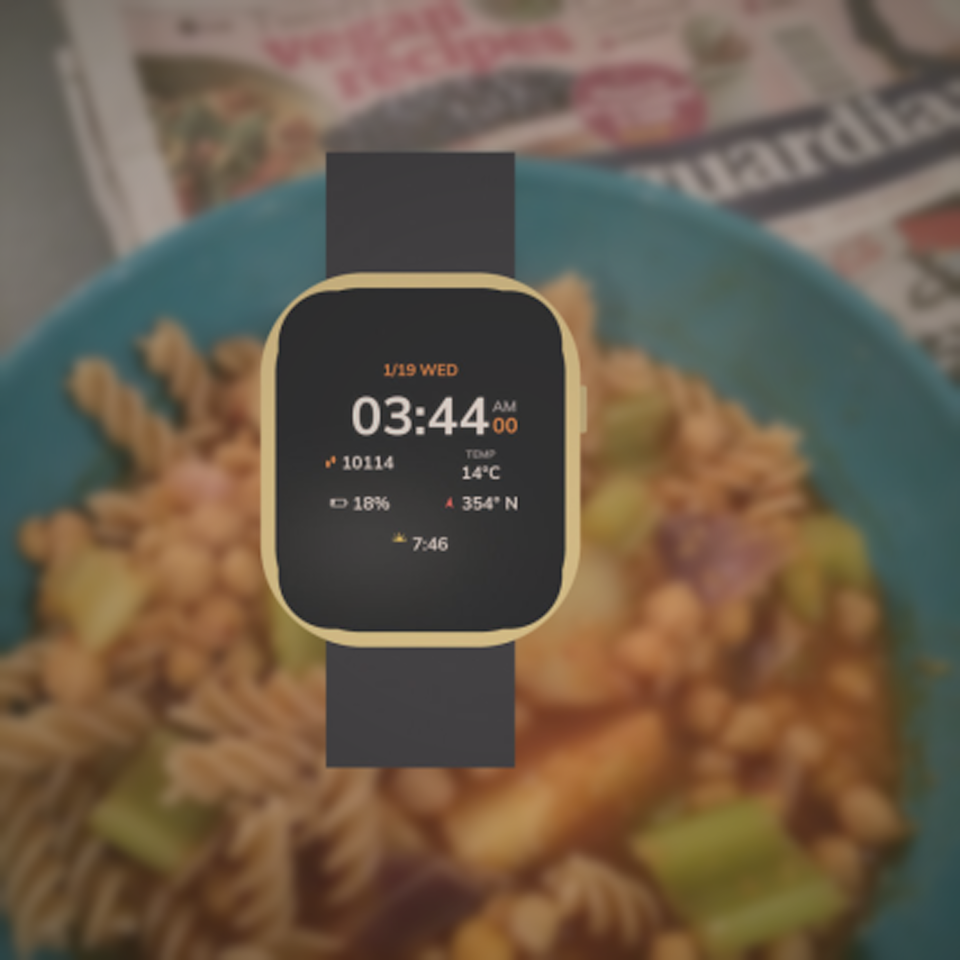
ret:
3:44:00
